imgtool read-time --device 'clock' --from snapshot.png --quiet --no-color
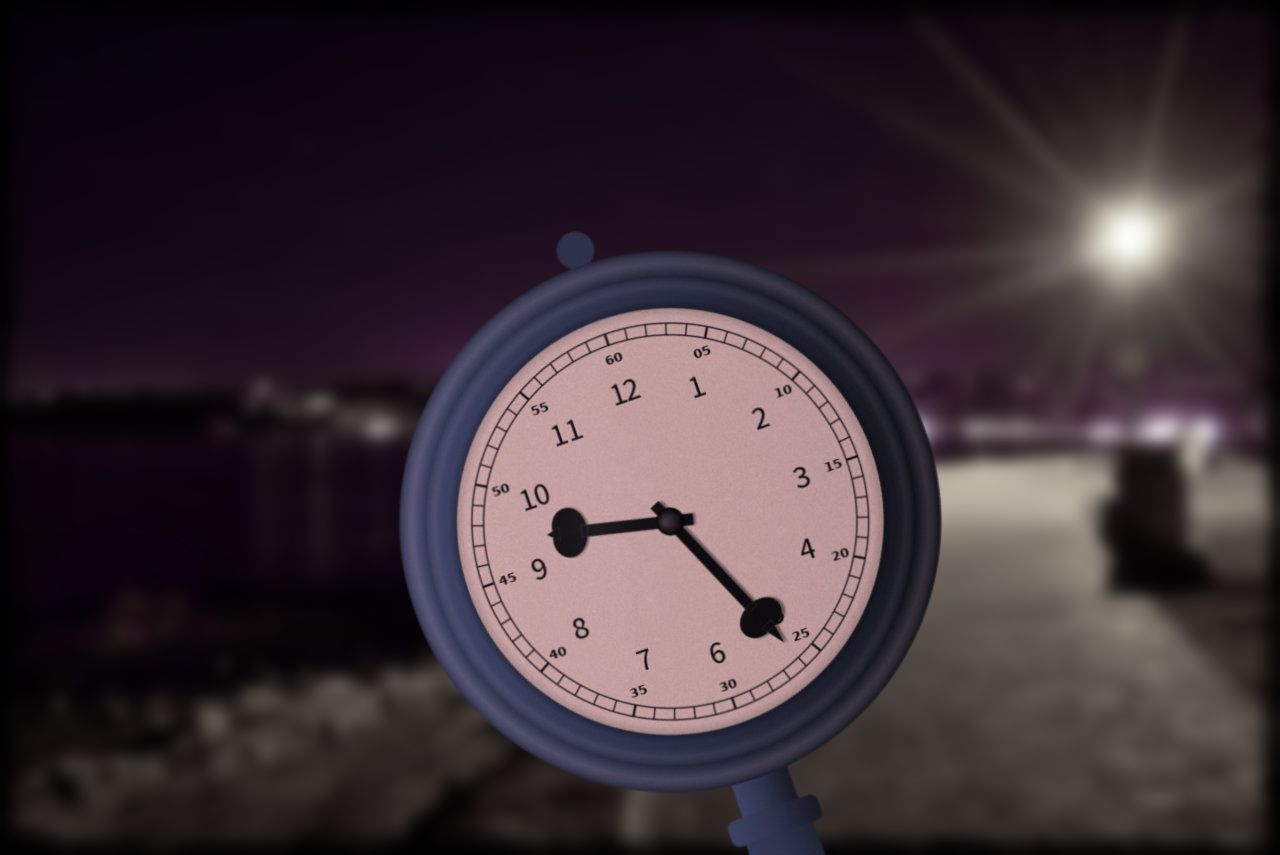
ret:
9:26
